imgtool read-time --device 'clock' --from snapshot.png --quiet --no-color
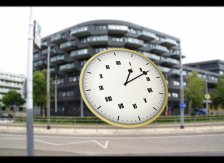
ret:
1:12
